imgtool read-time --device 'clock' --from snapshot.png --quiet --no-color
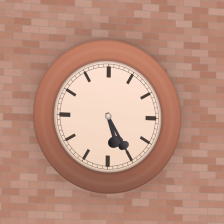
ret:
5:25
